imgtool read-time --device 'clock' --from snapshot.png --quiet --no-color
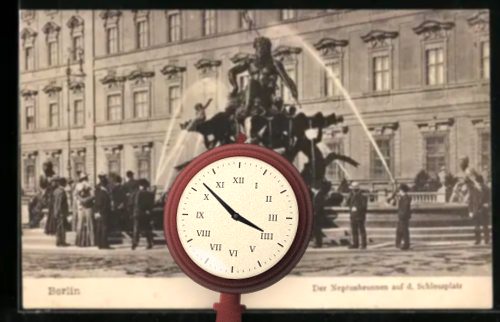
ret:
3:52
